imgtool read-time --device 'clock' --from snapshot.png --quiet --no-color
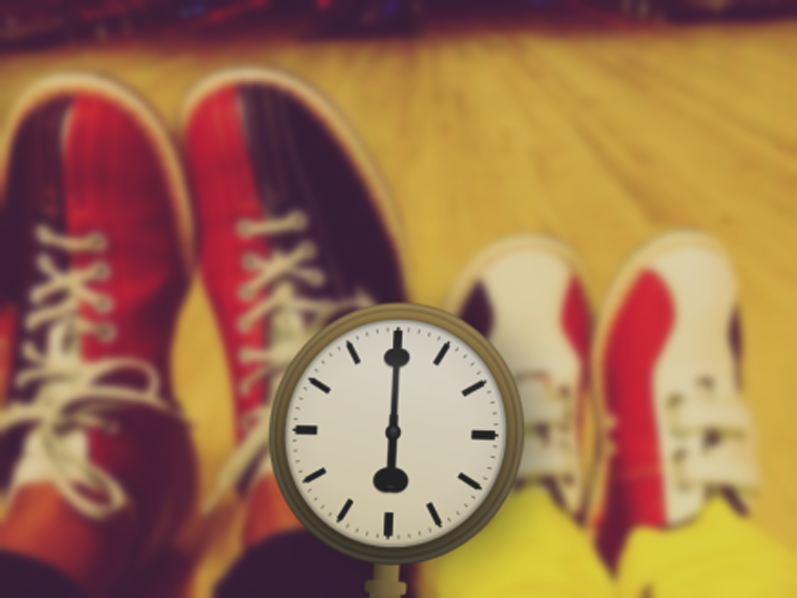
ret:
6:00
